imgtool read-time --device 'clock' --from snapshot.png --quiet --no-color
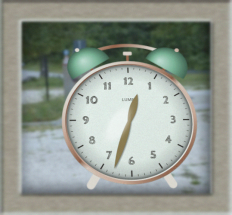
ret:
12:33
